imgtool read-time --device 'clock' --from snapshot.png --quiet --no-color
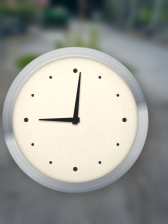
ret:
9:01
